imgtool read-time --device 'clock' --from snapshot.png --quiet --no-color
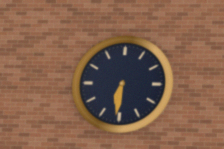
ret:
6:31
